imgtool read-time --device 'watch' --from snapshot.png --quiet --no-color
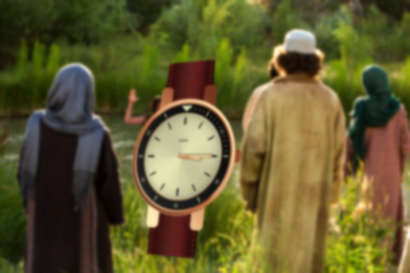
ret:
3:15
